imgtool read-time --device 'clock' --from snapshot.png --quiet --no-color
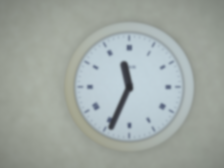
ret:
11:34
